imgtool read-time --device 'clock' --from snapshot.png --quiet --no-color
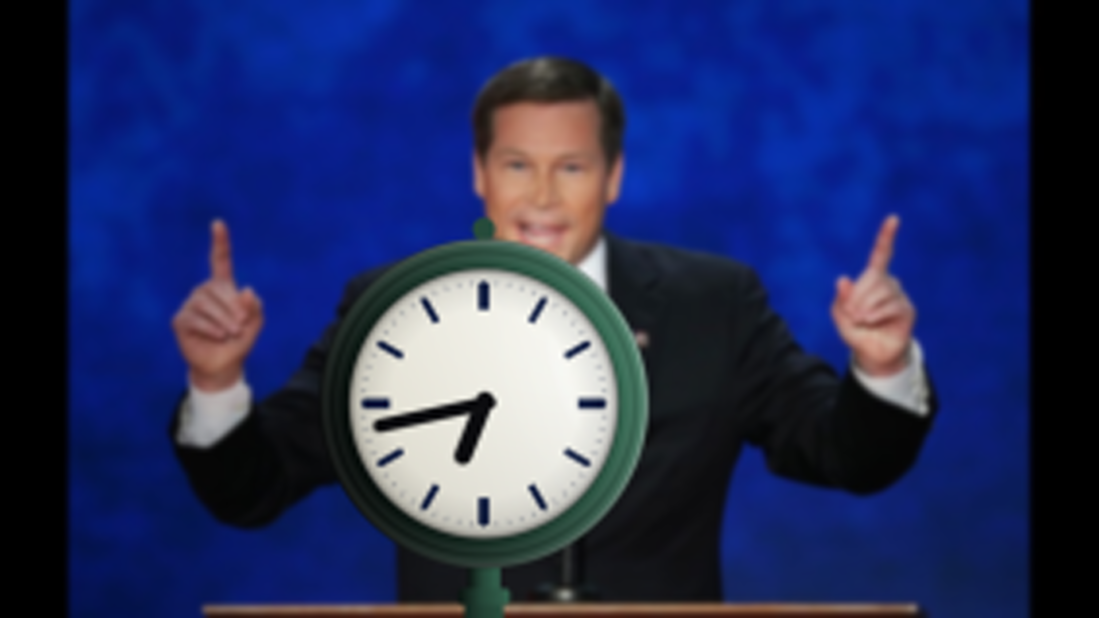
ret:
6:43
